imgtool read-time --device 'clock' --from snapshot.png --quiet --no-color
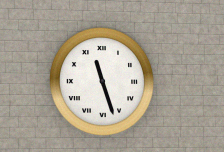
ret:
11:27
